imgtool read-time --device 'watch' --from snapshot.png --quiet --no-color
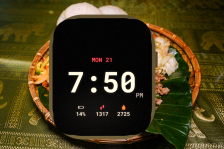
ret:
7:50
